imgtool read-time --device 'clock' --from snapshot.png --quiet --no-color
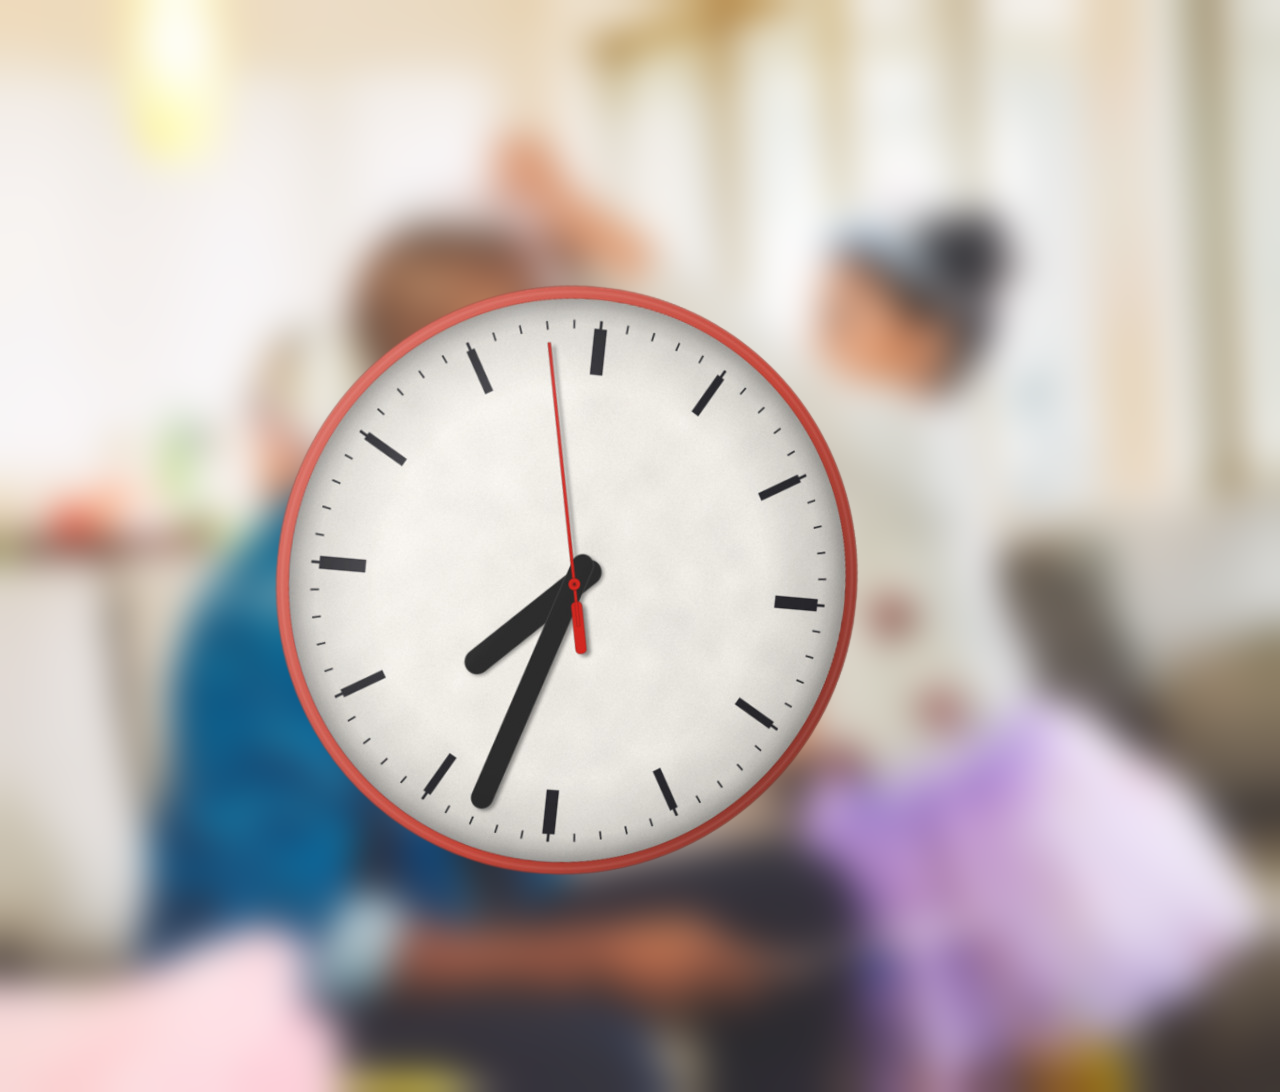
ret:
7:32:58
